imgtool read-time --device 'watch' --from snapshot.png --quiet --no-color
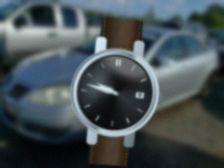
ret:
9:47
